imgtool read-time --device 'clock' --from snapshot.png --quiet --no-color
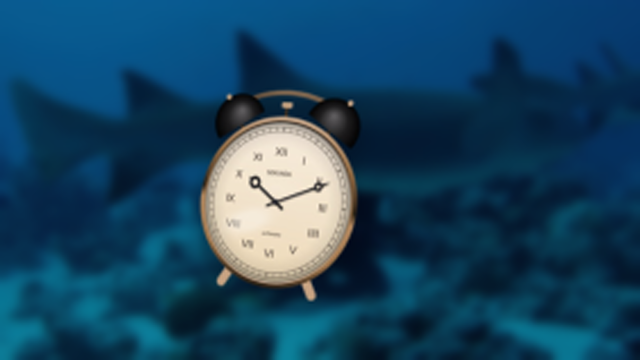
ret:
10:11
